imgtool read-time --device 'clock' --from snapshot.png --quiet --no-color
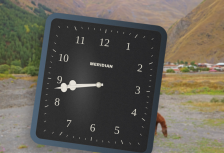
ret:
8:43
